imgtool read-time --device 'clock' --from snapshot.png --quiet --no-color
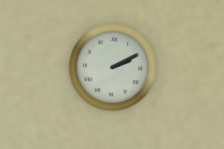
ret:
2:10
